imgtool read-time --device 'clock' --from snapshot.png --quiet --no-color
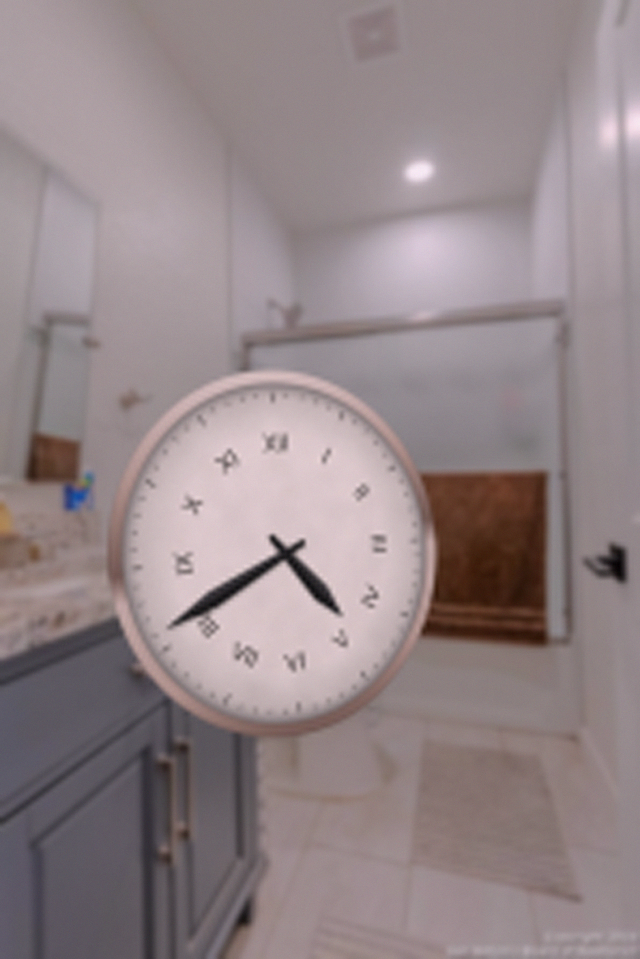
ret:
4:41
